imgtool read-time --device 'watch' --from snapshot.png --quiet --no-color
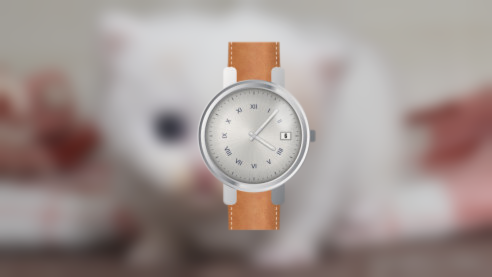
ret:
4:07
